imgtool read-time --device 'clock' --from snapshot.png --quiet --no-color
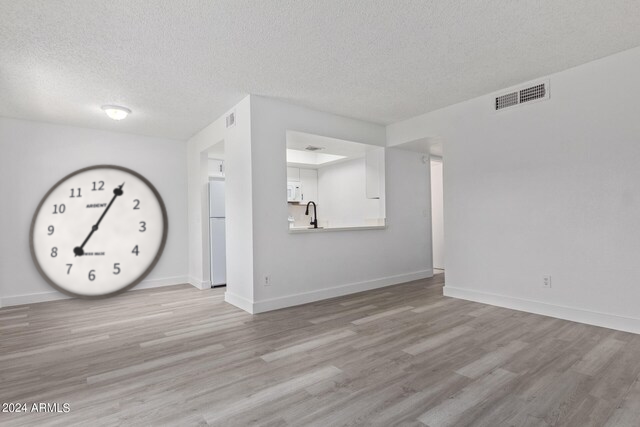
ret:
7:05
